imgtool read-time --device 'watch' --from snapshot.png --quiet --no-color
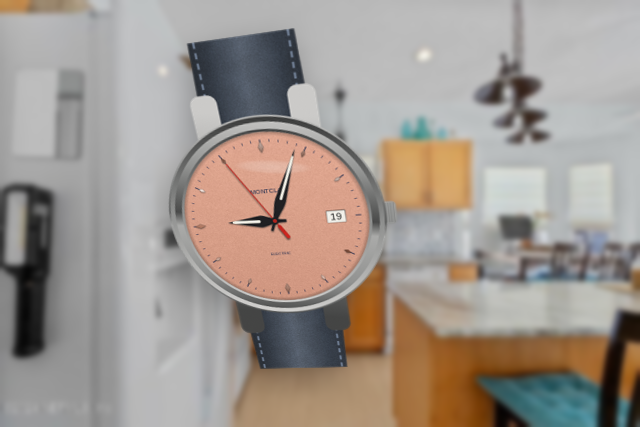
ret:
9:03:55
